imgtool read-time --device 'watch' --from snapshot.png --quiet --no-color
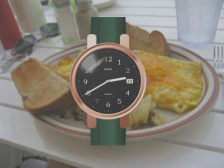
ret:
2:40
